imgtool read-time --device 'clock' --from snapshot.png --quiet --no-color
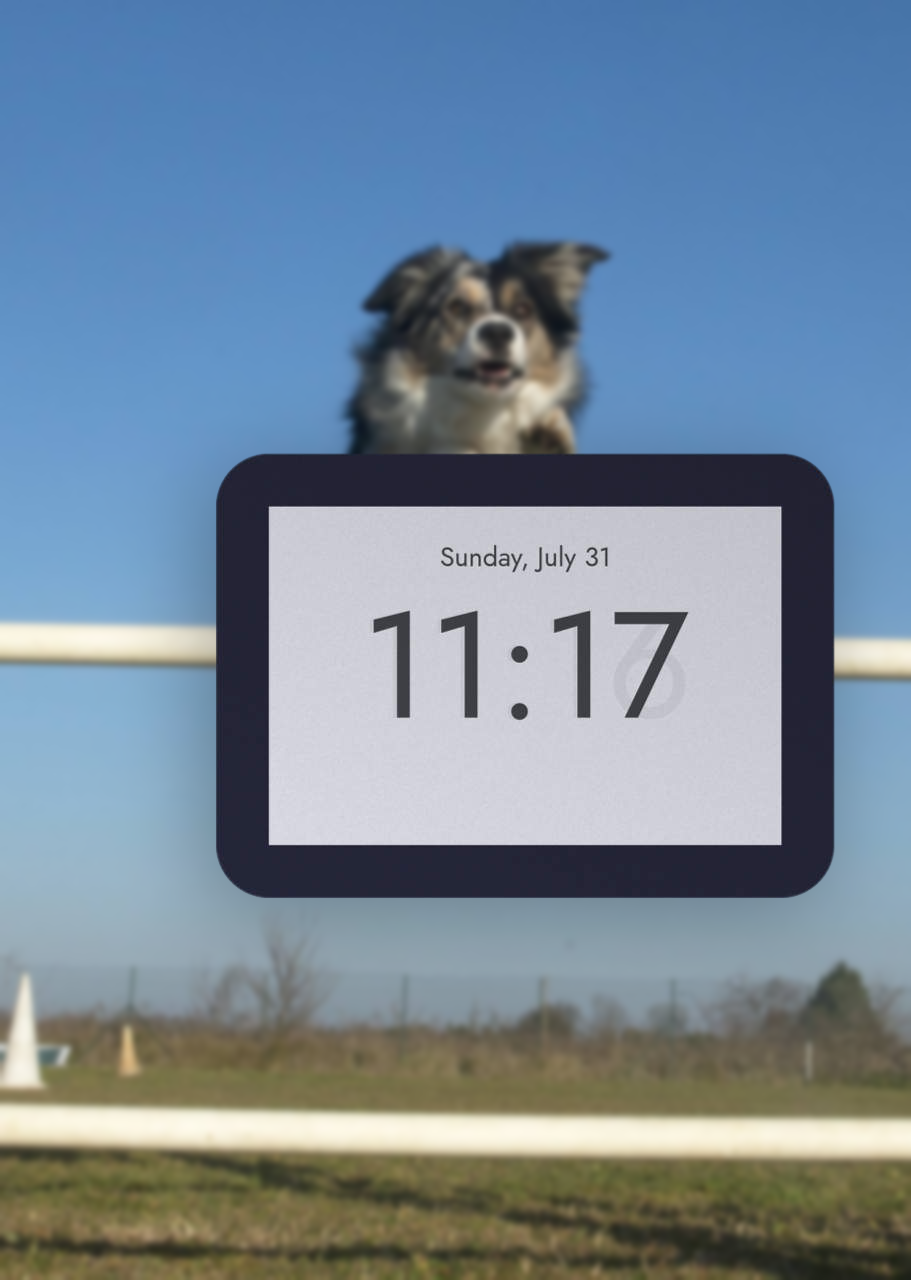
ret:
11:17
